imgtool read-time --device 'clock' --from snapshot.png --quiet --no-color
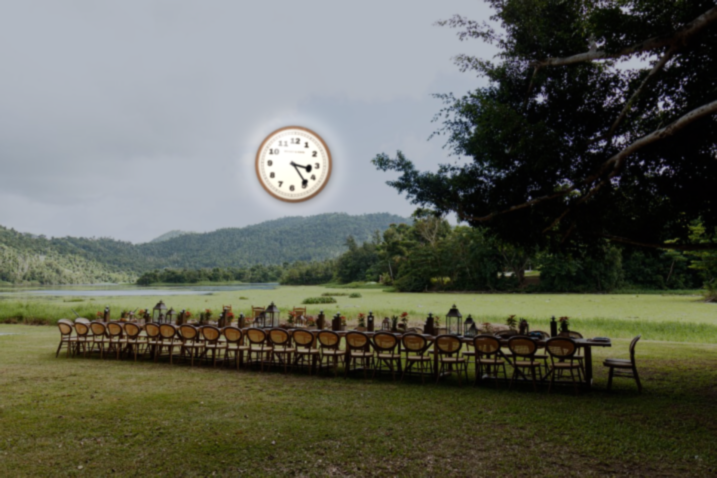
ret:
3:24
